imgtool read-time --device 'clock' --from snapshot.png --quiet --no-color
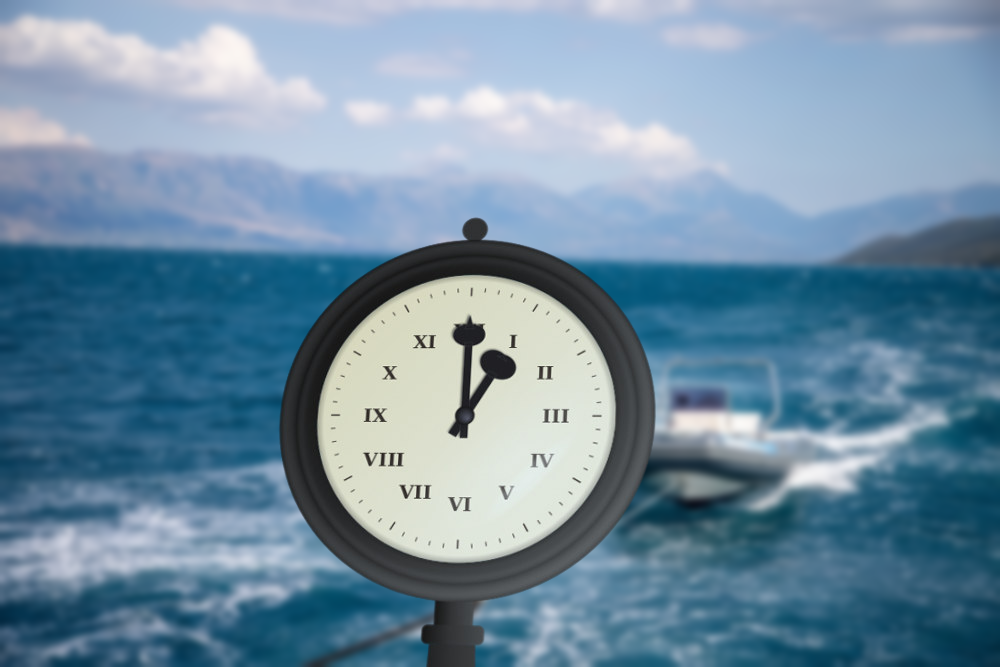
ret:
1:00
